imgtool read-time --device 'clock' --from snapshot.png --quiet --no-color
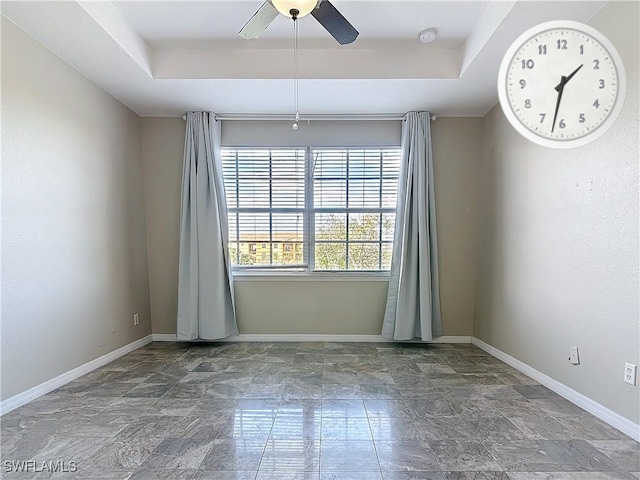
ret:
1:32
